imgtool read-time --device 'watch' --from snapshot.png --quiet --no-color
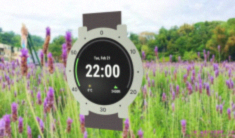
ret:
22:00
